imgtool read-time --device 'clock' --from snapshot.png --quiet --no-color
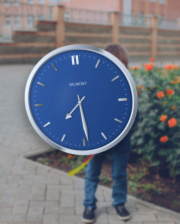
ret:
7:29
